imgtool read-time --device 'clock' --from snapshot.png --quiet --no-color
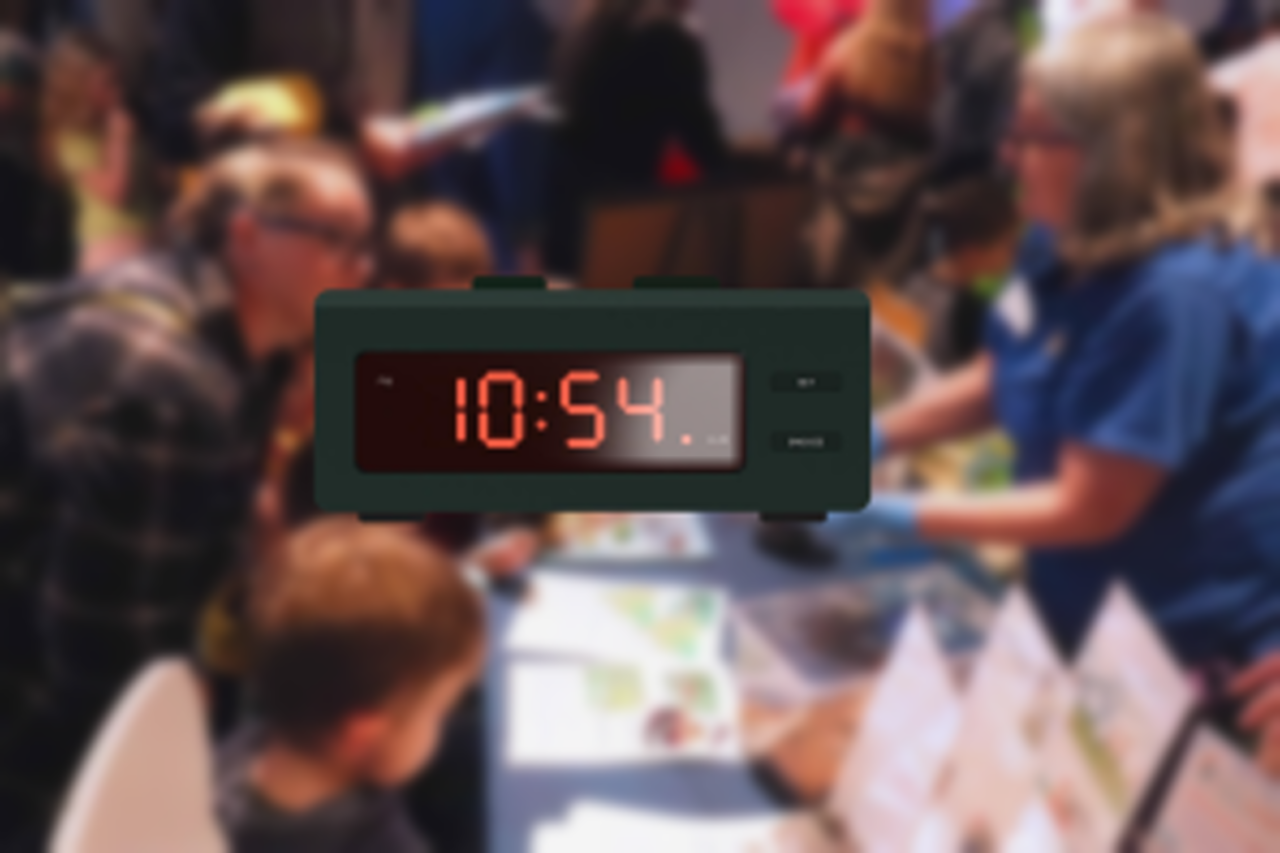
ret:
10:54
